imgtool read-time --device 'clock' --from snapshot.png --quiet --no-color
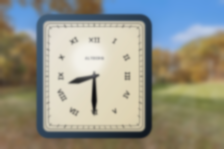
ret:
8:30
